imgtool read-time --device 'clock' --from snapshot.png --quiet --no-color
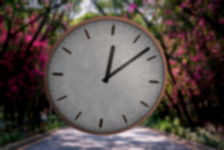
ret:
12:08
